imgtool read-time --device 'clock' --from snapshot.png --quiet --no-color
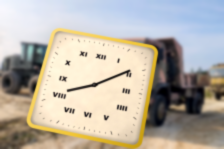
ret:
8:09
